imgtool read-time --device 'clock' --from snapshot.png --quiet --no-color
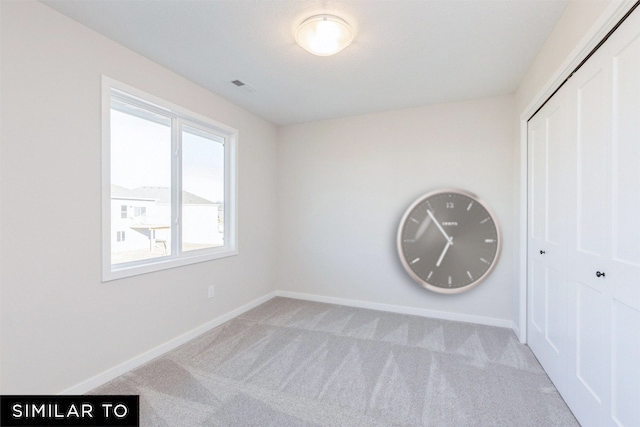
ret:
6:54
